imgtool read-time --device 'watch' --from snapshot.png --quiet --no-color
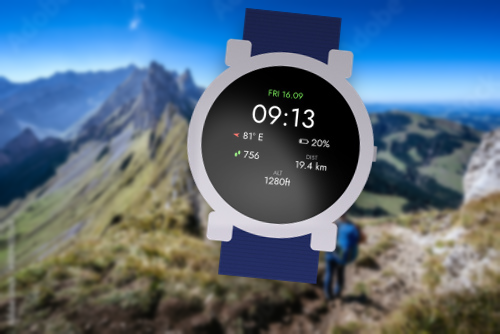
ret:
9:13
